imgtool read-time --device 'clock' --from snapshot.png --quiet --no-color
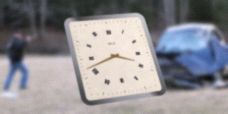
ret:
3:42
